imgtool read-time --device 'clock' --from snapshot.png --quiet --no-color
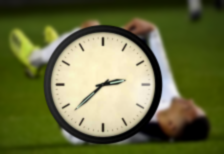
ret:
2:38
